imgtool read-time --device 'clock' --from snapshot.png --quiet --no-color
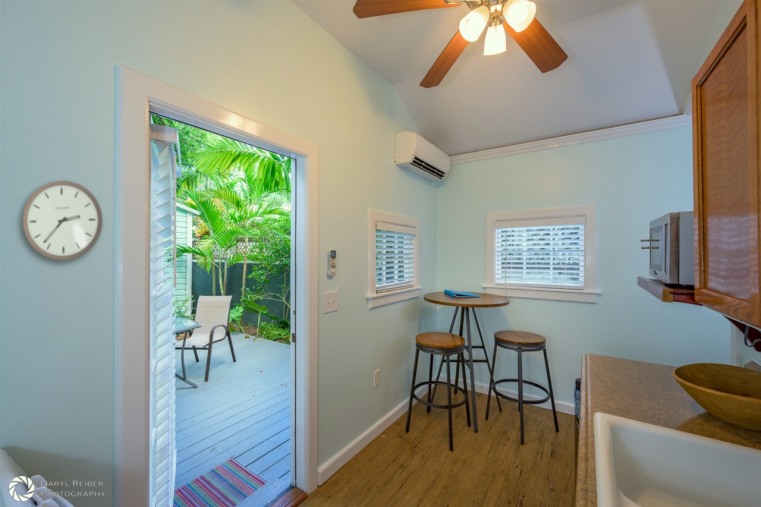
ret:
2:37
